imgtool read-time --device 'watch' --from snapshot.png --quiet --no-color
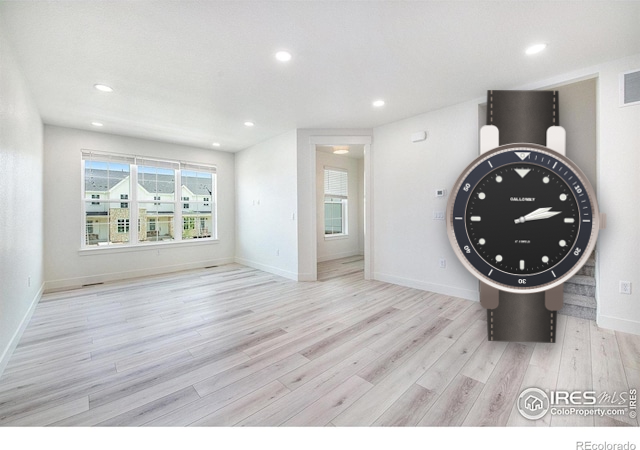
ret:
2:13
